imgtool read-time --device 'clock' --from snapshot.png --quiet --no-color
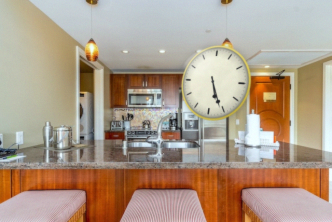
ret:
5:26
